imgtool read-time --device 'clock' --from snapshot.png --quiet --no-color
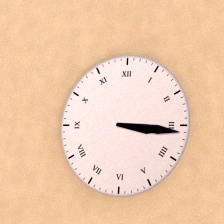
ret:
3:16
